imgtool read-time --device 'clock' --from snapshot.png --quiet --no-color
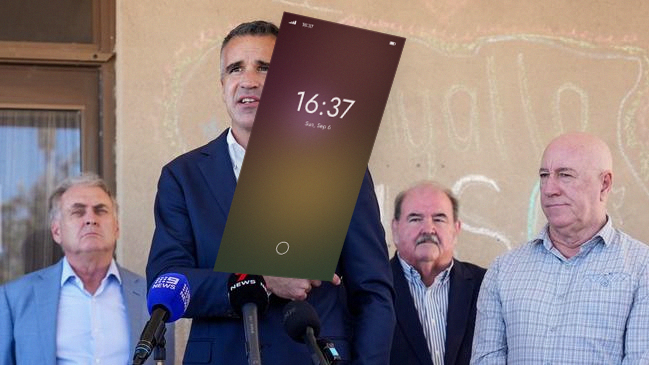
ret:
16:37
